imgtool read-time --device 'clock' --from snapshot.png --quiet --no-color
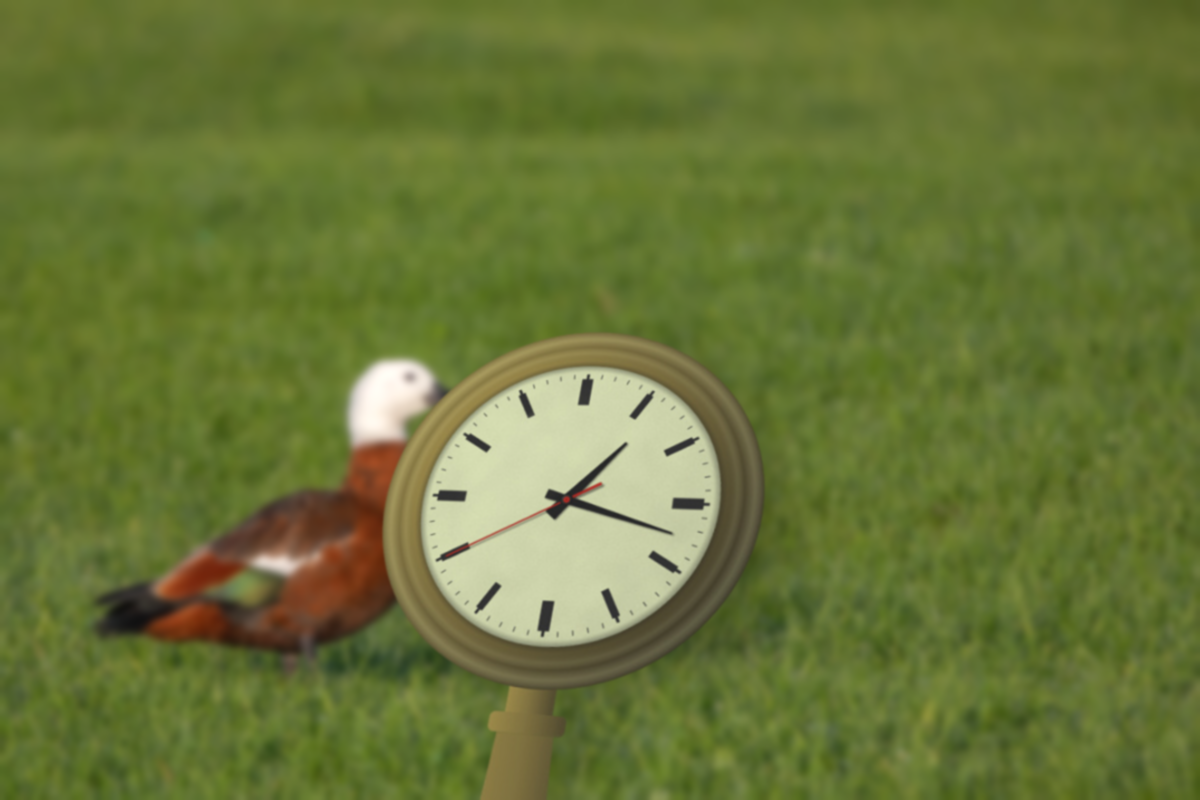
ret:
1:17:40
